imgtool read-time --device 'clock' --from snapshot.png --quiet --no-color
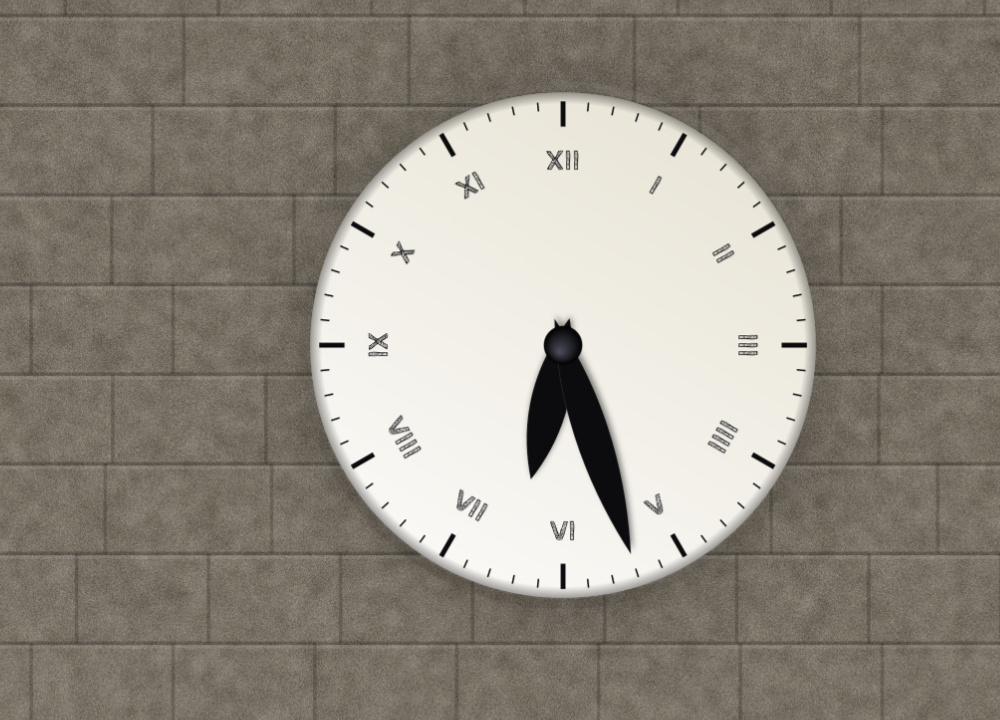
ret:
6:27
